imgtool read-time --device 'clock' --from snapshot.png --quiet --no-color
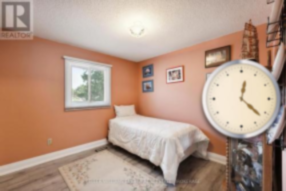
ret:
12:22
